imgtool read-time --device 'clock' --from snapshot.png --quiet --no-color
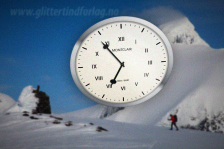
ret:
6:54
